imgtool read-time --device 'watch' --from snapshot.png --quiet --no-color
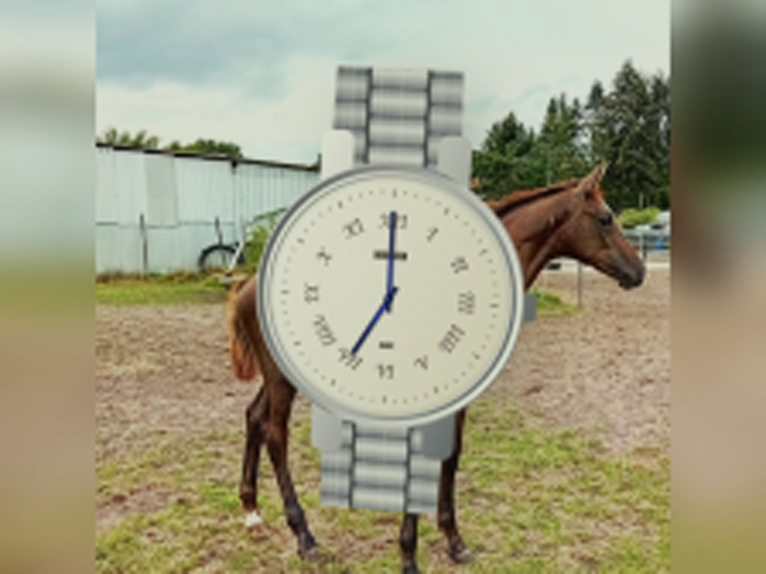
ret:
7:00
